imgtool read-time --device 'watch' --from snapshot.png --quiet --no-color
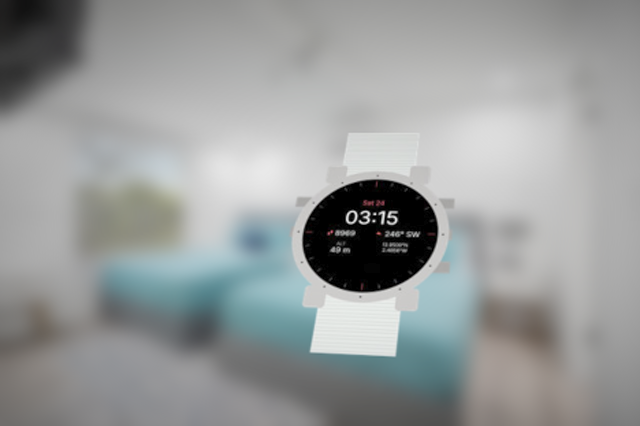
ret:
3:15
